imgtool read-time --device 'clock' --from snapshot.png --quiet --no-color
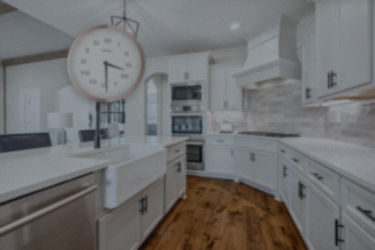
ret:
3:29
